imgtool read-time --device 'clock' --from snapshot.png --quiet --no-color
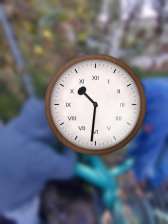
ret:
10:31
